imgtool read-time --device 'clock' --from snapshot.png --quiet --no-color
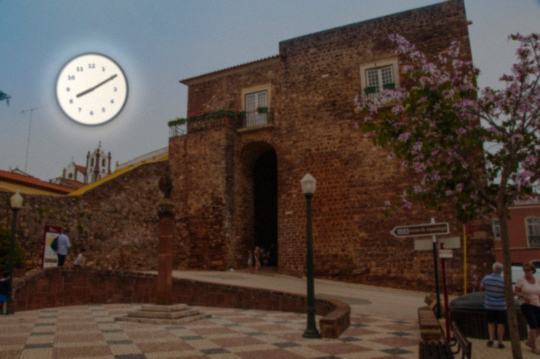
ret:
8:10
